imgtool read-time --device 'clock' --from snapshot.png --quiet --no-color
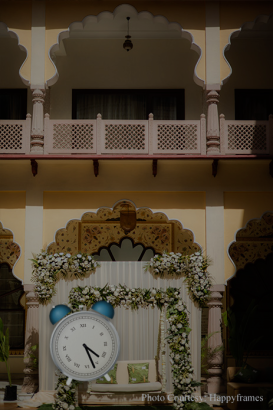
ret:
4:27
